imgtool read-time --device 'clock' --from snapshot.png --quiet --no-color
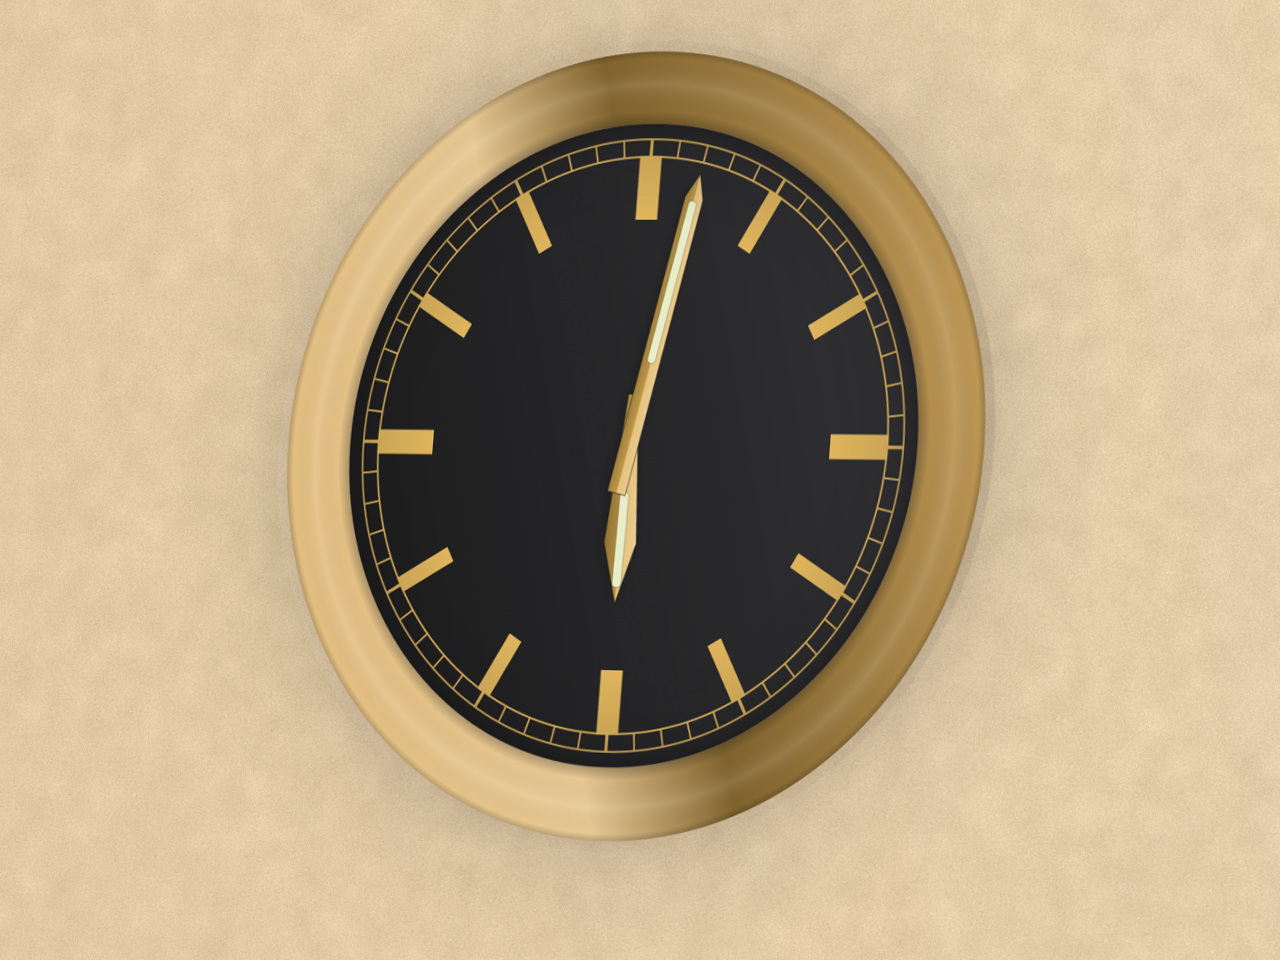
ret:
6:02
